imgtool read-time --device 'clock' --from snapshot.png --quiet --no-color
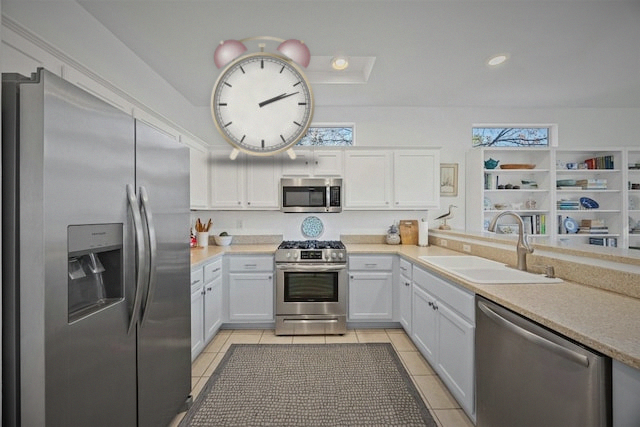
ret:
2:12
